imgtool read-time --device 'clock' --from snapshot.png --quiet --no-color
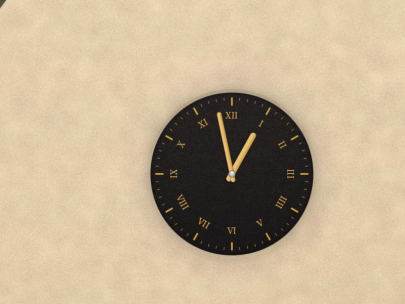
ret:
12:58
